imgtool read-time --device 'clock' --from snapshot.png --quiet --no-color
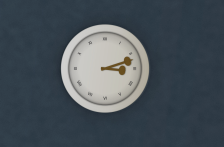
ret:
3:12
